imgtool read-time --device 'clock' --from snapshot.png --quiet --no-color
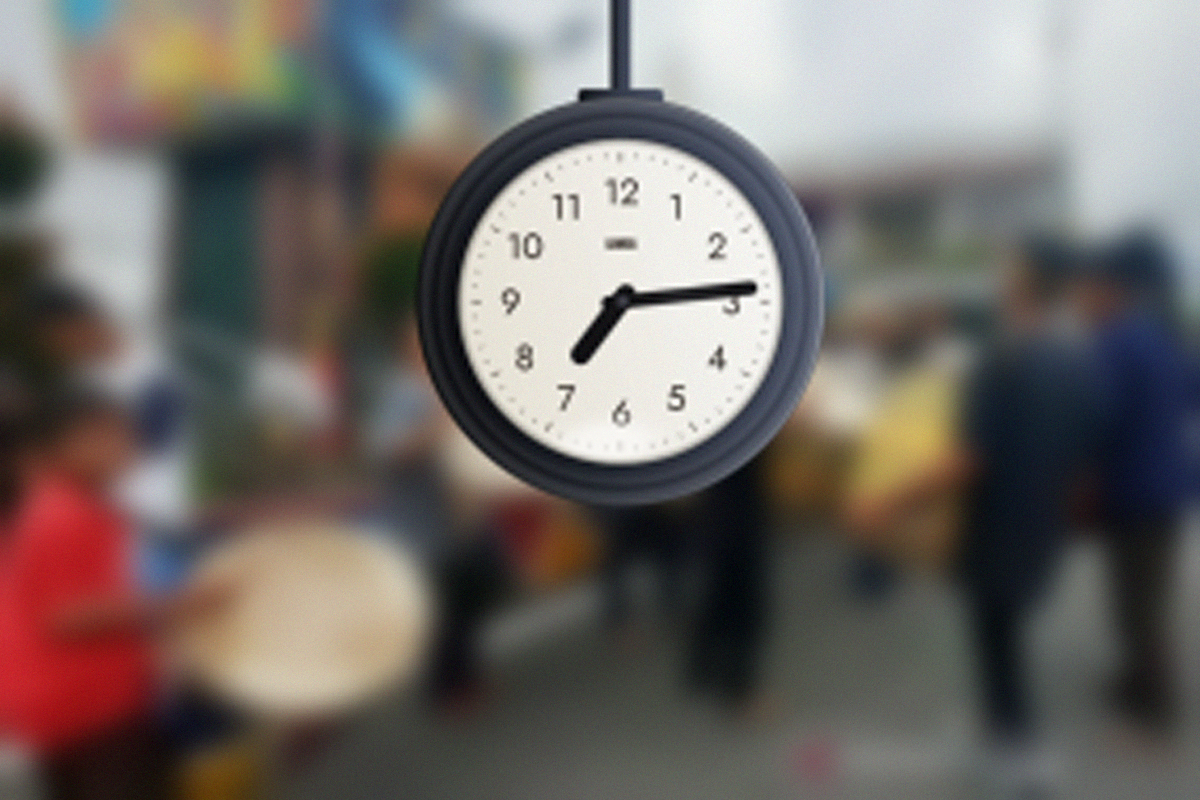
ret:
7:14
